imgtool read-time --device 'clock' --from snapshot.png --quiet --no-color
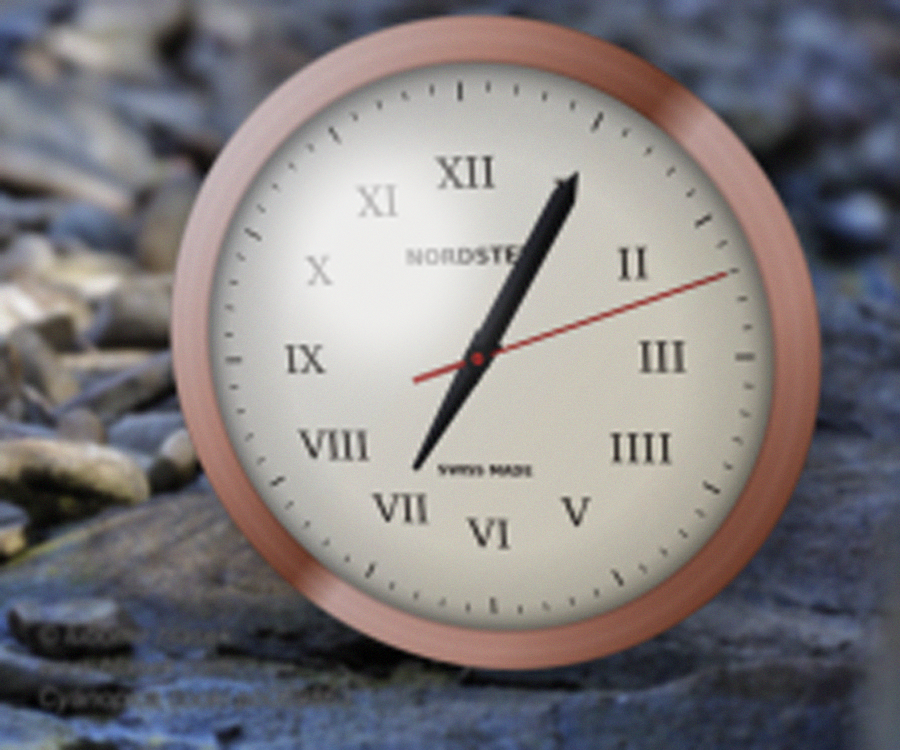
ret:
7:05:12
